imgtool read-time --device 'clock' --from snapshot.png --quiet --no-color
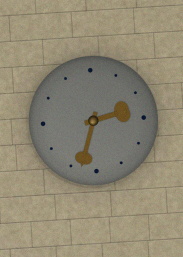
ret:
2:33
